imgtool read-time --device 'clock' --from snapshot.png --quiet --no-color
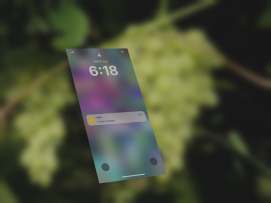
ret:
6:18
